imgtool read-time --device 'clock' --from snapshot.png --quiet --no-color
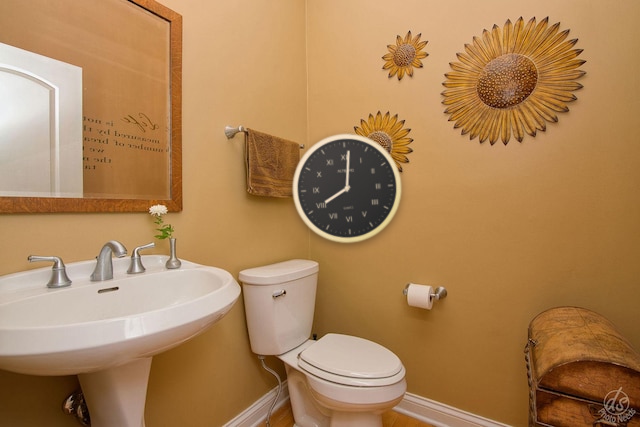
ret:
8:01
